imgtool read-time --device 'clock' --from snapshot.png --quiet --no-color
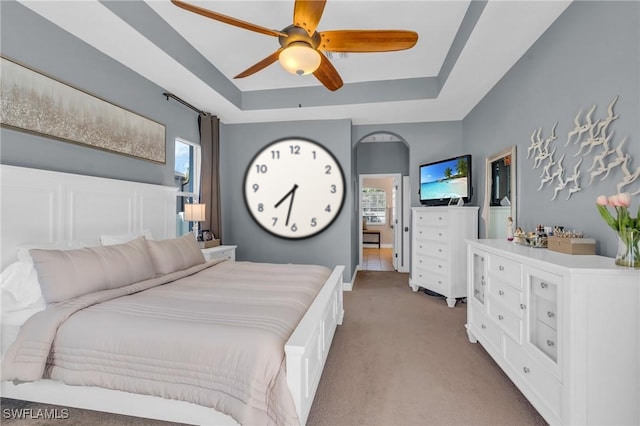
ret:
7:32
